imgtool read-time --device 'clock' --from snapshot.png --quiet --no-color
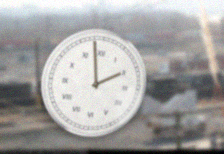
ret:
1:58
